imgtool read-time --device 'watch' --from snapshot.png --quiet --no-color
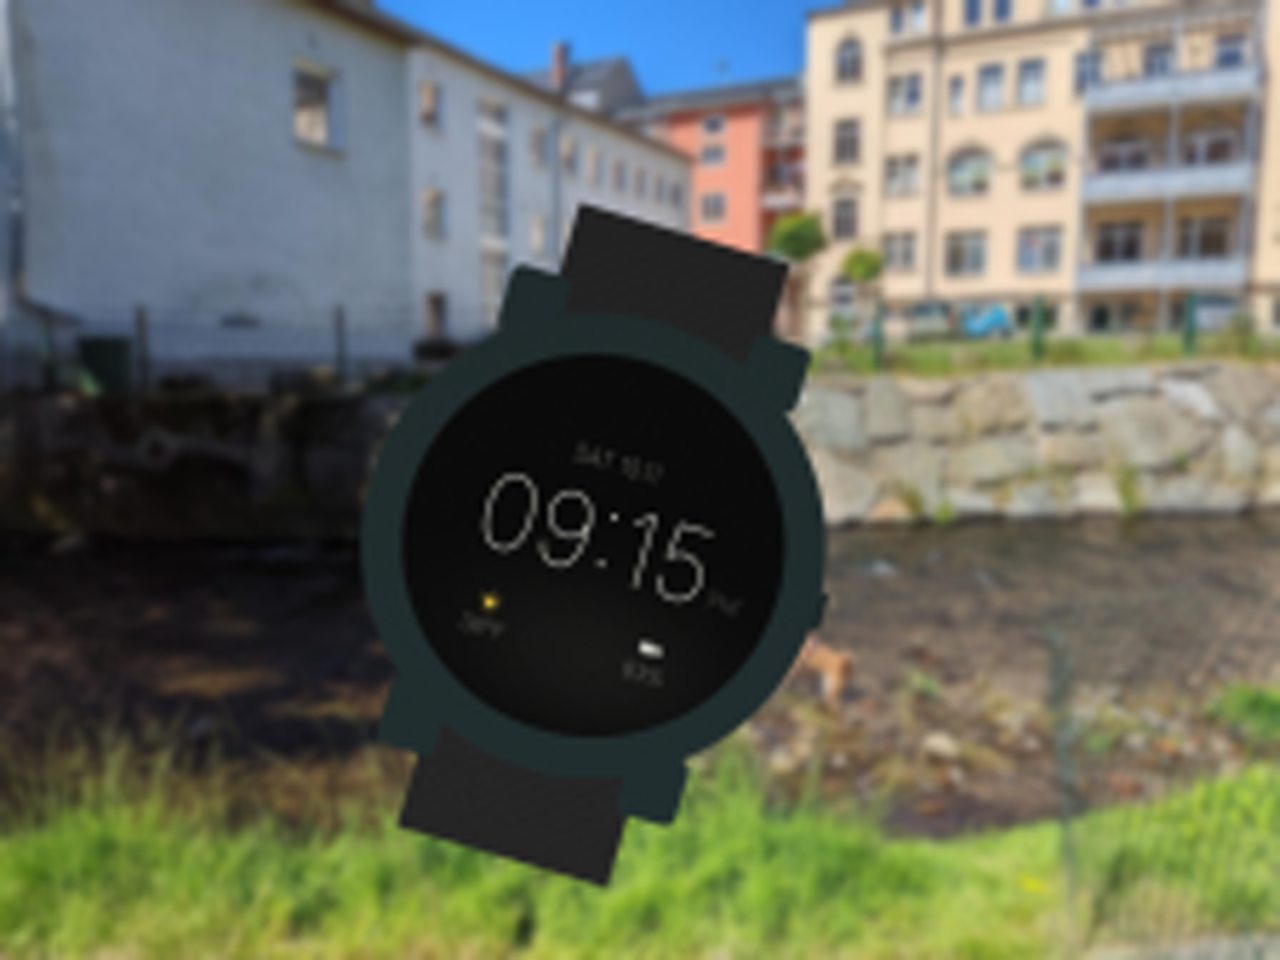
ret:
9:15
